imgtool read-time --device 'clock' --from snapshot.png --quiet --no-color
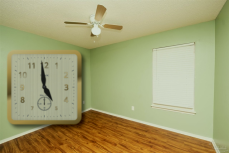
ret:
4:59
